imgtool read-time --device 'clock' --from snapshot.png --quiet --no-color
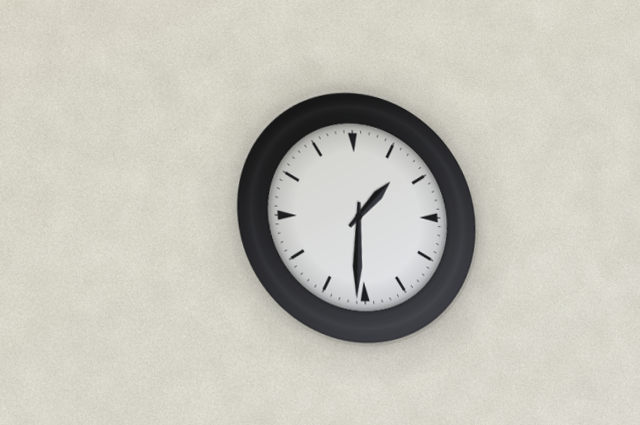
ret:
1:31
